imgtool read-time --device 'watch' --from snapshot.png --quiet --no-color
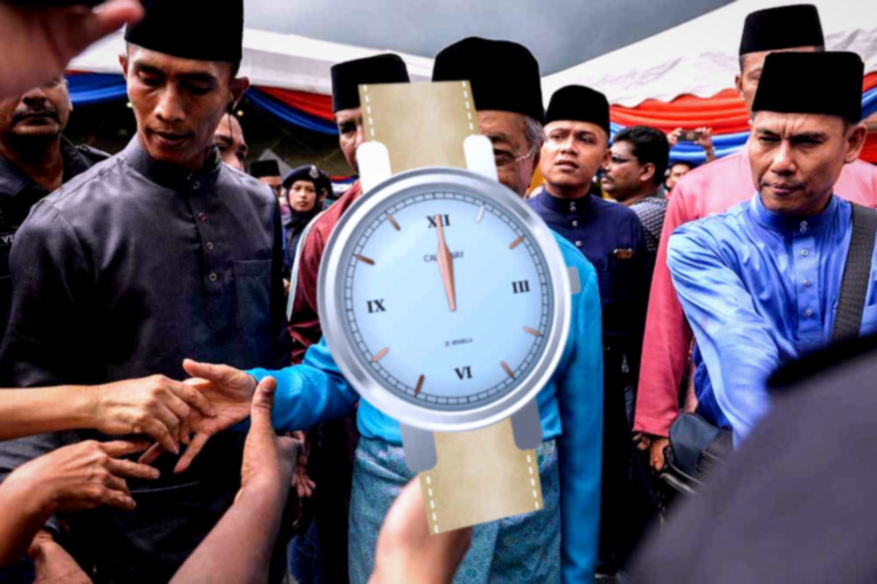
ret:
12:00
